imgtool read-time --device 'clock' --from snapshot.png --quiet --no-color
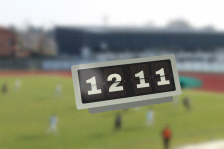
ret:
12:11
